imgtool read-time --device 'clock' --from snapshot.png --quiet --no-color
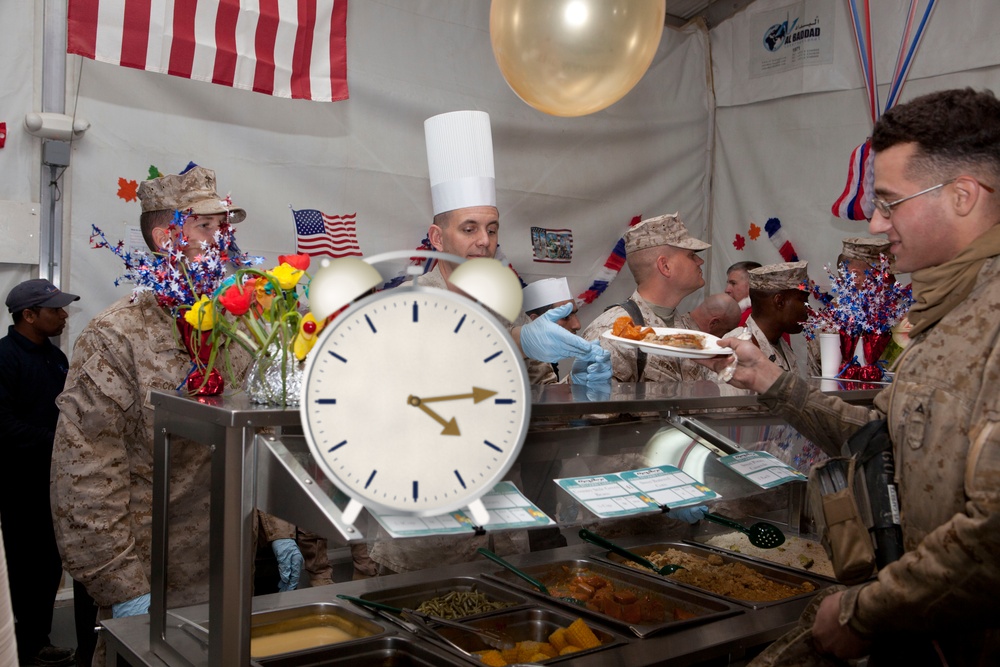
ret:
4:14
